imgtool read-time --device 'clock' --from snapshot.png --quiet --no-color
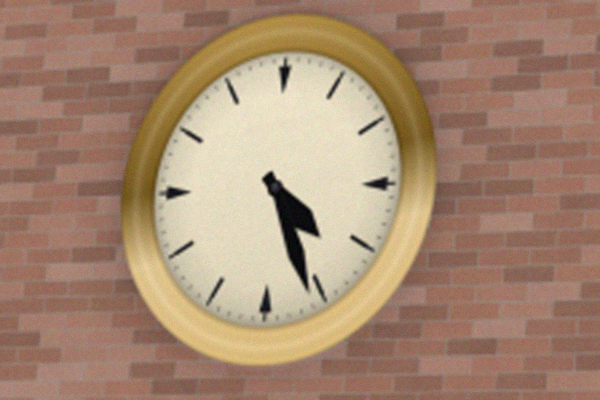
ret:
4:26
